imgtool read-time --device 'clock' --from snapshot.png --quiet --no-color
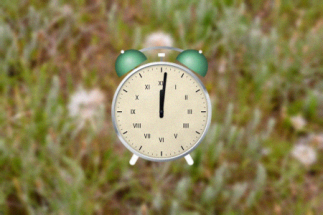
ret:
12:01
